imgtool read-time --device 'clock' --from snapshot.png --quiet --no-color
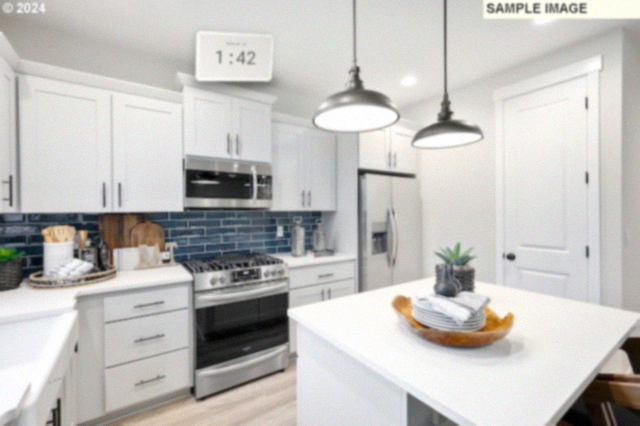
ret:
1:42
